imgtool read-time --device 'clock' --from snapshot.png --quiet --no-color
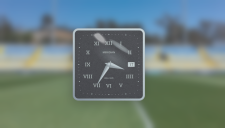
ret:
3:35
